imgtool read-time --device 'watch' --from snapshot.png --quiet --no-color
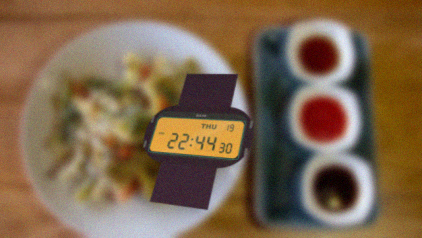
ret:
22:44:30
